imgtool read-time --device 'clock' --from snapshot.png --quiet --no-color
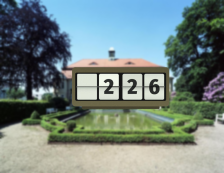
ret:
2:26
